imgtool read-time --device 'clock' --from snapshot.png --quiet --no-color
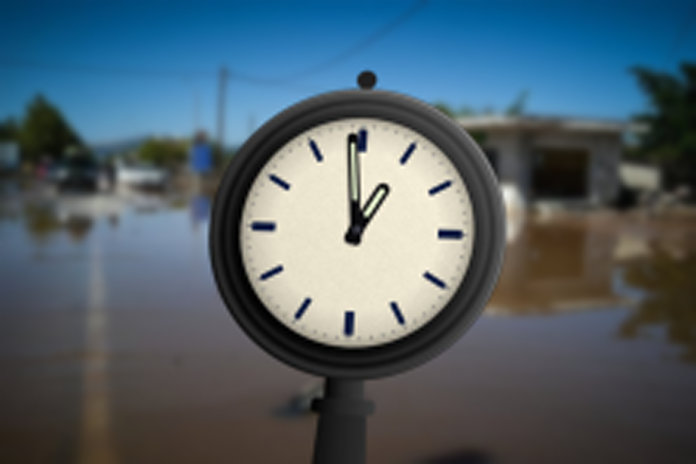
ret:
12:59
